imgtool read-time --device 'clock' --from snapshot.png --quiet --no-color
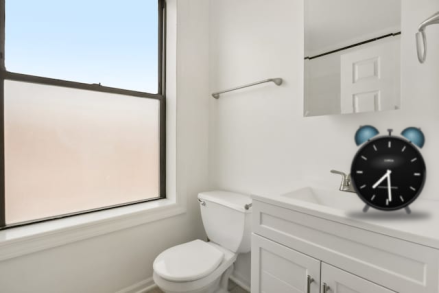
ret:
7:29
